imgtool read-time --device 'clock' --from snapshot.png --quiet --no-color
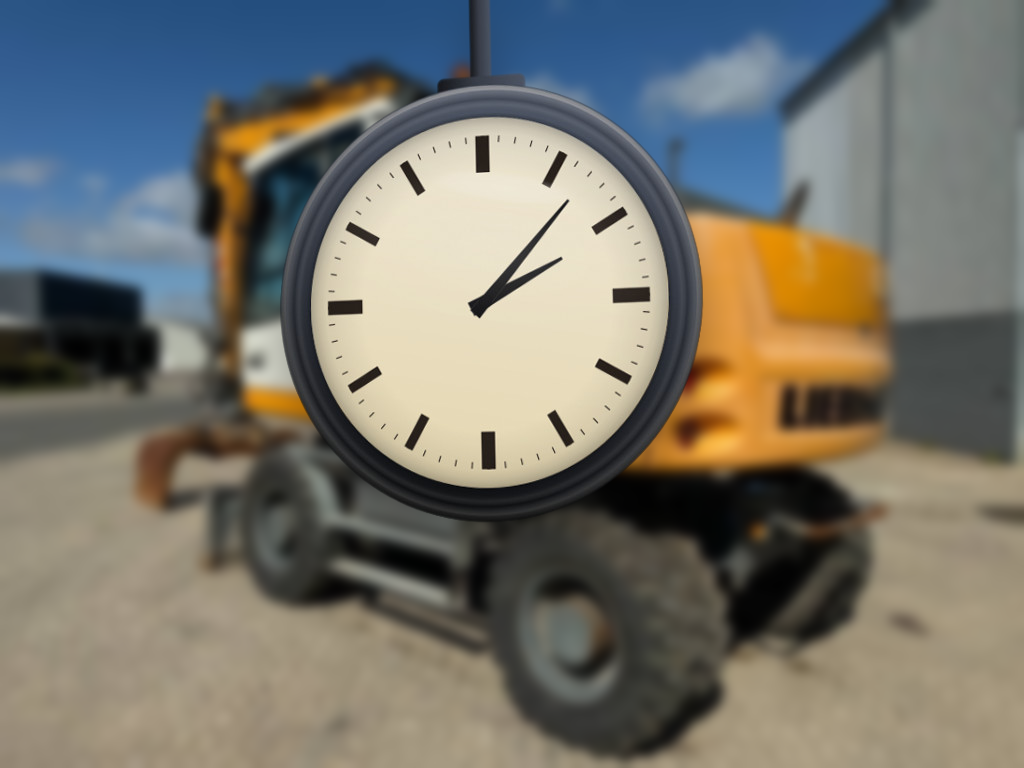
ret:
2:07
